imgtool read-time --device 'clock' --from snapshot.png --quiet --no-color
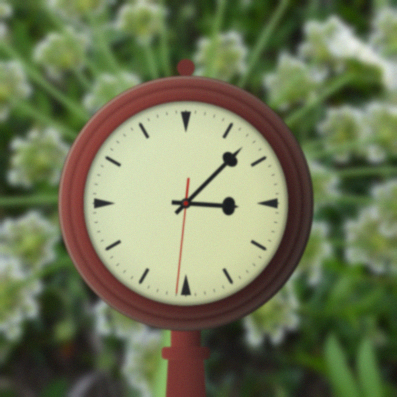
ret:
3:07:31
